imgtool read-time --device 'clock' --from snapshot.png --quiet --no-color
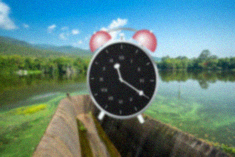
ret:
11:20
